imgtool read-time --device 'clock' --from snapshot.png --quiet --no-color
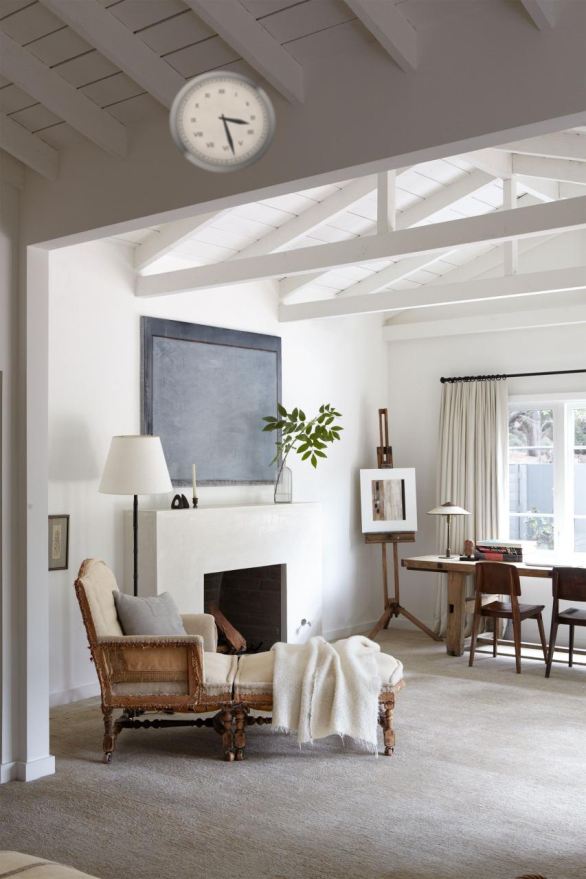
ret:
3:28
